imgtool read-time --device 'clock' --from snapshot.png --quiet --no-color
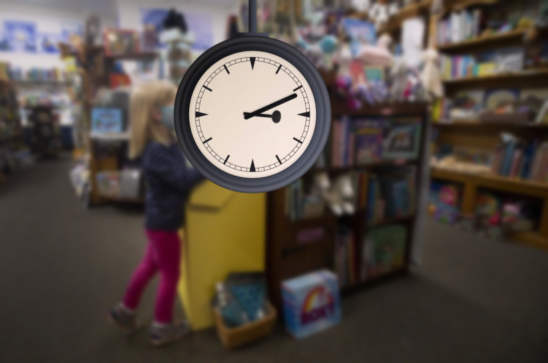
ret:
3:11
